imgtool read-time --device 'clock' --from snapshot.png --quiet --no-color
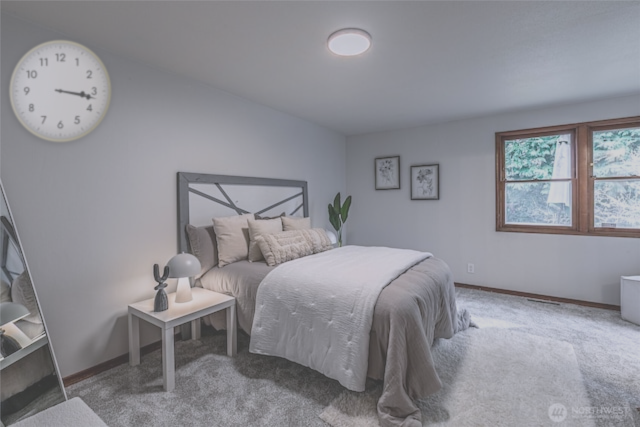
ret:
3:17
